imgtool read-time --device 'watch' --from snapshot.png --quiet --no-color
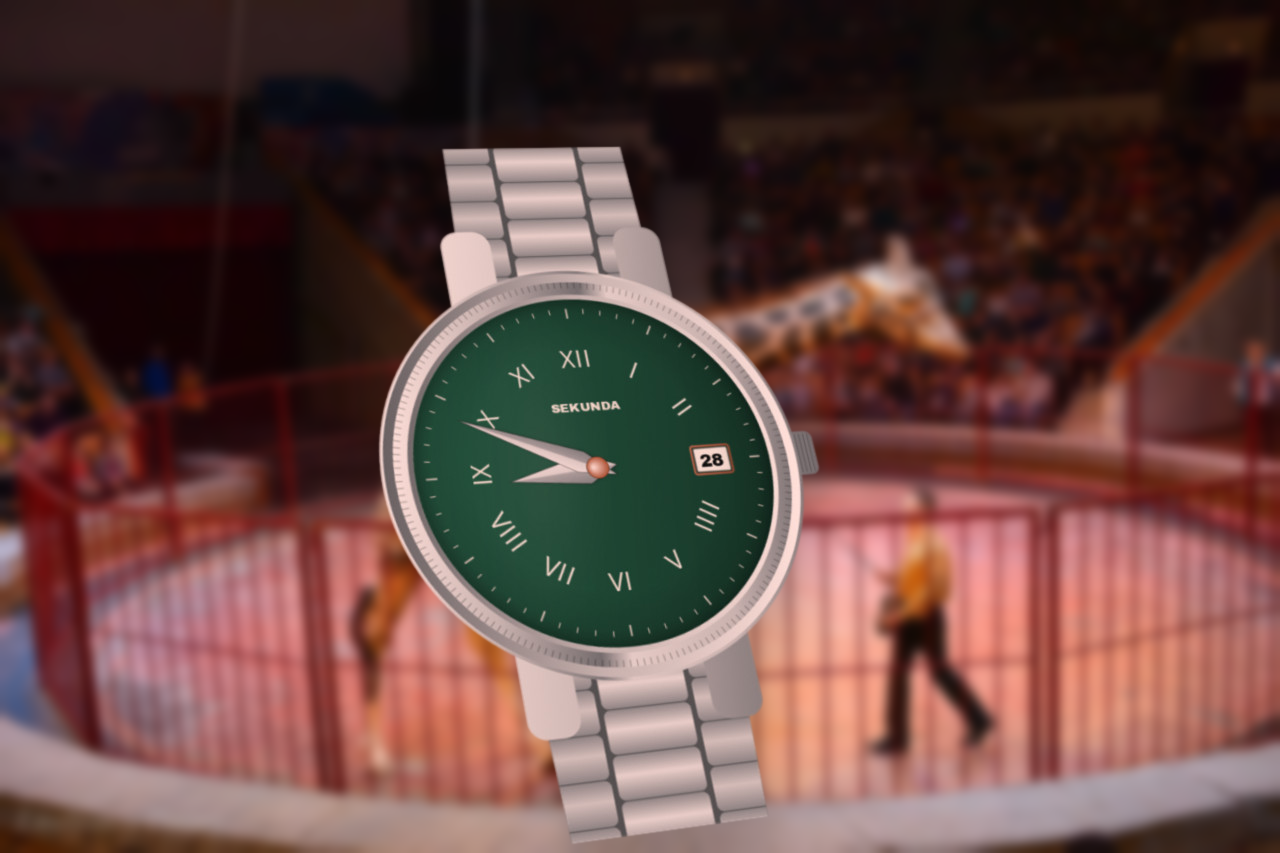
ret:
8:49
